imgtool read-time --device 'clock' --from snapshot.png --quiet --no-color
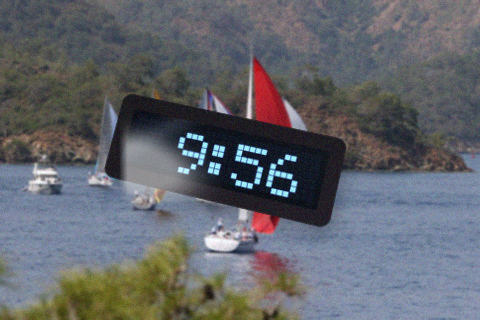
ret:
9:56
